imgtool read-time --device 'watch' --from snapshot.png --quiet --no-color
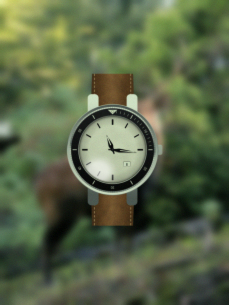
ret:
11:16
